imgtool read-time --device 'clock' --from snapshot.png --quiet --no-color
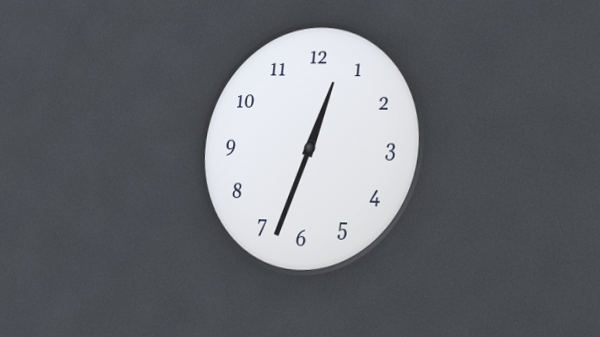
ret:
12:33
